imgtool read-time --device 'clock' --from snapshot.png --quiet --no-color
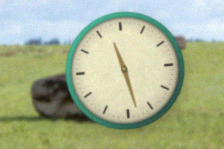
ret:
11:28
